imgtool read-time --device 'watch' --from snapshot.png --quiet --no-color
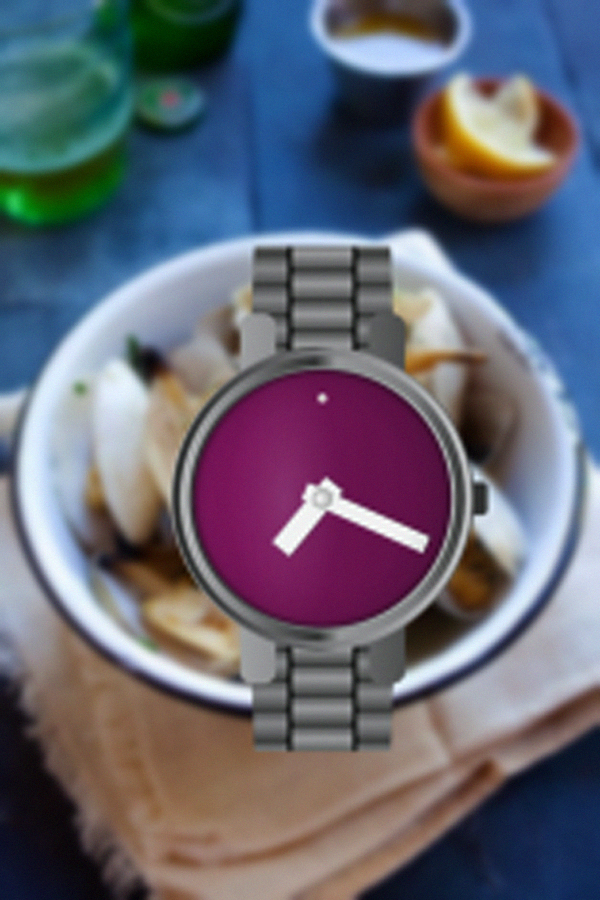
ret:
7:19
